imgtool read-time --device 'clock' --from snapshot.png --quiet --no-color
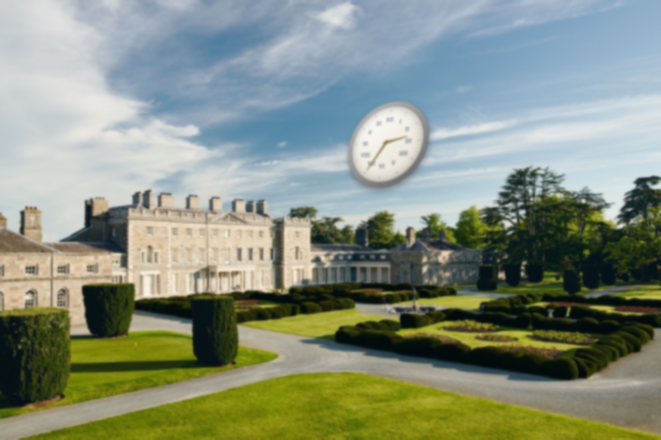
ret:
2:35
